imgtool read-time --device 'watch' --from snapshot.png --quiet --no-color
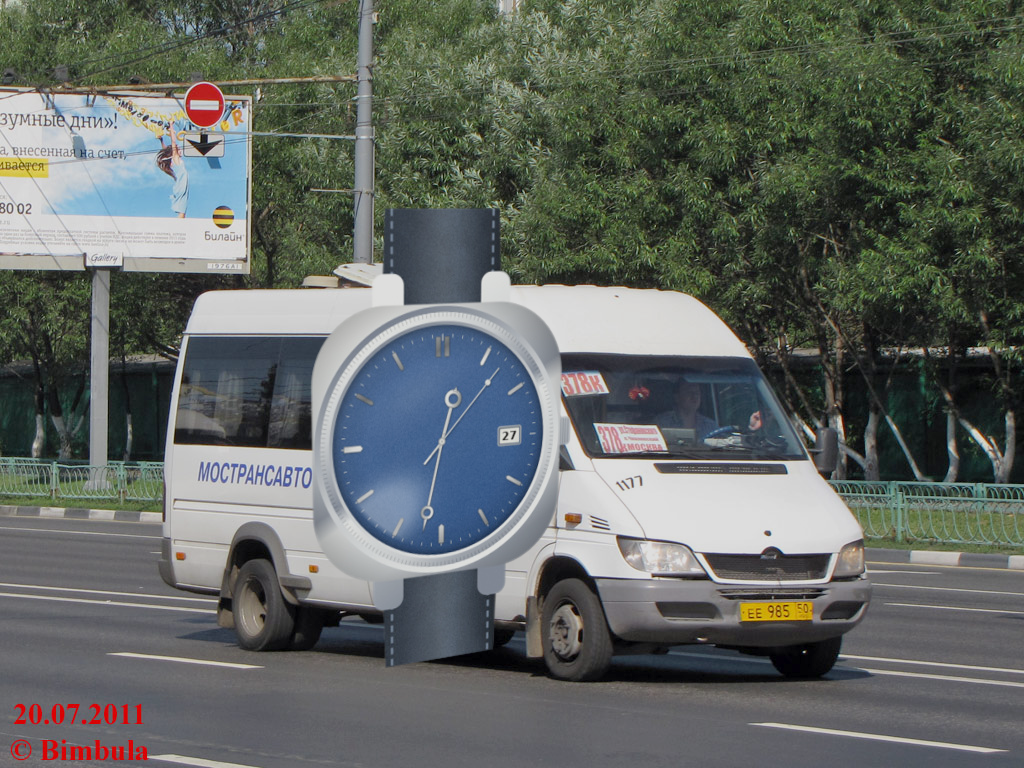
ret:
12:32:07
